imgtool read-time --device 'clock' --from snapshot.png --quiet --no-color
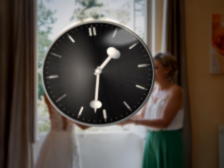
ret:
1:32
